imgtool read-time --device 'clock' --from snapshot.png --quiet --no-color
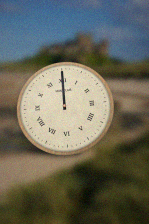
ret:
12:00
